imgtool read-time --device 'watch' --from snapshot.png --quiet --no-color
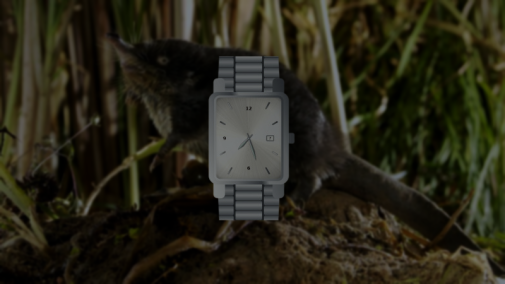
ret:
7:27
